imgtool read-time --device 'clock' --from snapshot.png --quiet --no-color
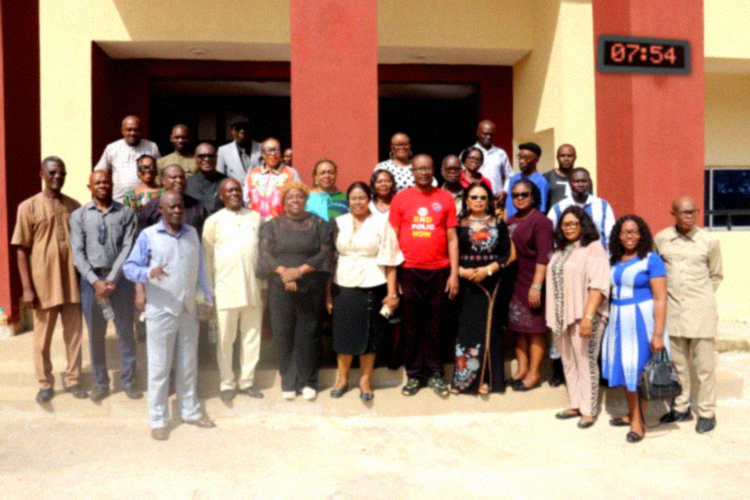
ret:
7:54
